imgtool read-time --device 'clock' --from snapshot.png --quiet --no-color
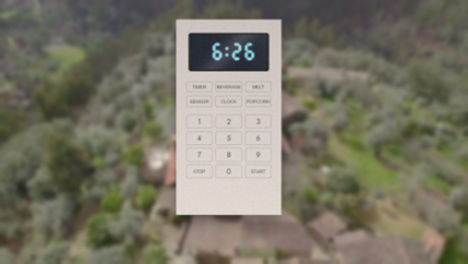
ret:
6:26
